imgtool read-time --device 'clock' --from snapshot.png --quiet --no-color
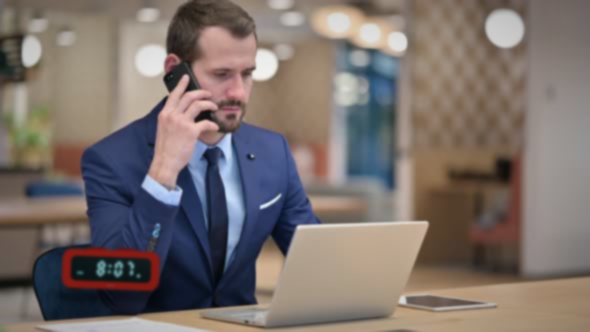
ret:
8:07
